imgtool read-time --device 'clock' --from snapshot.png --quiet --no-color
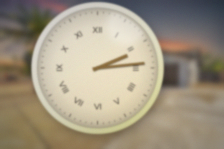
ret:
2:14
